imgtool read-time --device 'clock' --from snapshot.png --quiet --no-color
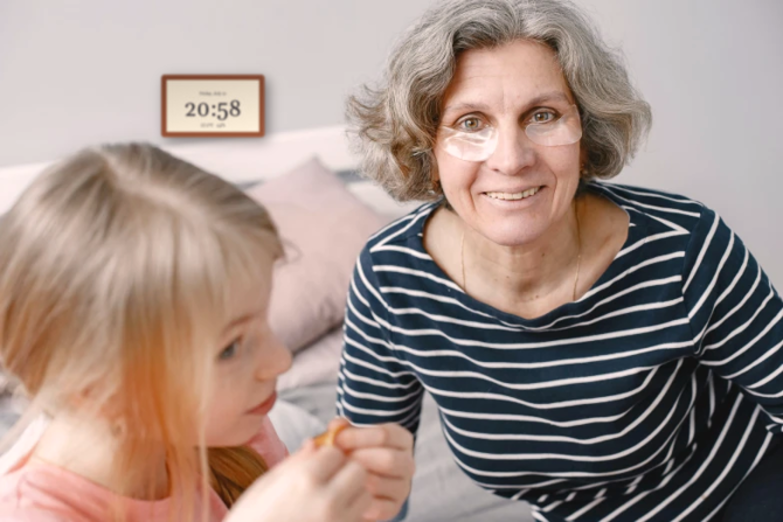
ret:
20:58
